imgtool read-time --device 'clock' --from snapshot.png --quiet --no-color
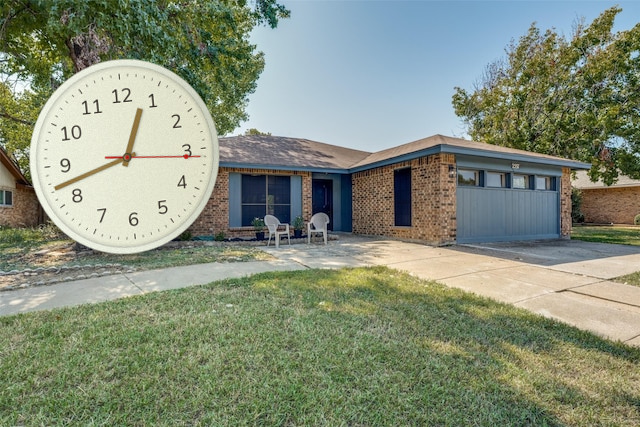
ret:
12:42:16
